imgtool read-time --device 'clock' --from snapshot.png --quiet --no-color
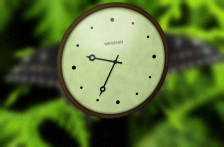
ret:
9:35
